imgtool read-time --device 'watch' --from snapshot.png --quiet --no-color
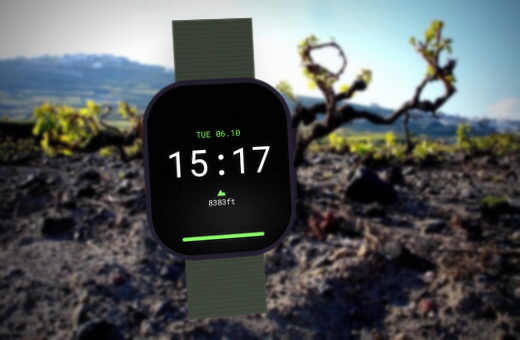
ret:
15:17
